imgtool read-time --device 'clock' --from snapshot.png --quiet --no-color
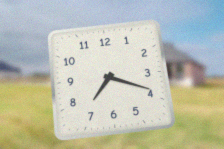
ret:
7:19
